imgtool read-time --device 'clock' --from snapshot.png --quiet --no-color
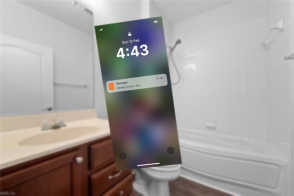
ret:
4:43
